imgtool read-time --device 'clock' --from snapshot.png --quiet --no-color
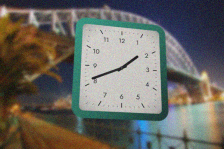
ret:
1:41
